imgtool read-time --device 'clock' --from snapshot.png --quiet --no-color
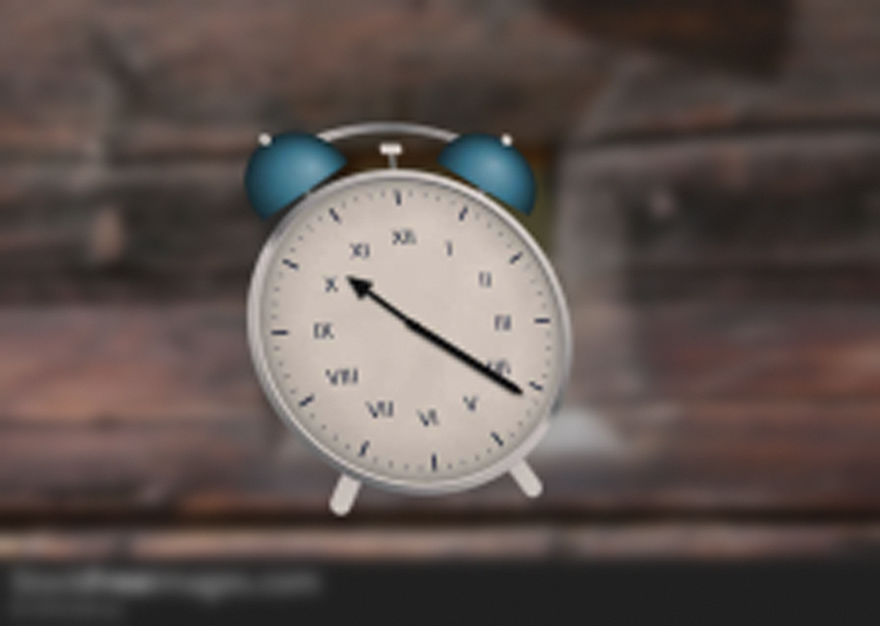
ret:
10:21
